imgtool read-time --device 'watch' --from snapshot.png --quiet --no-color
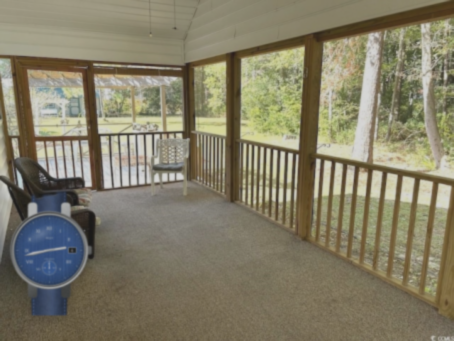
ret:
2:43
